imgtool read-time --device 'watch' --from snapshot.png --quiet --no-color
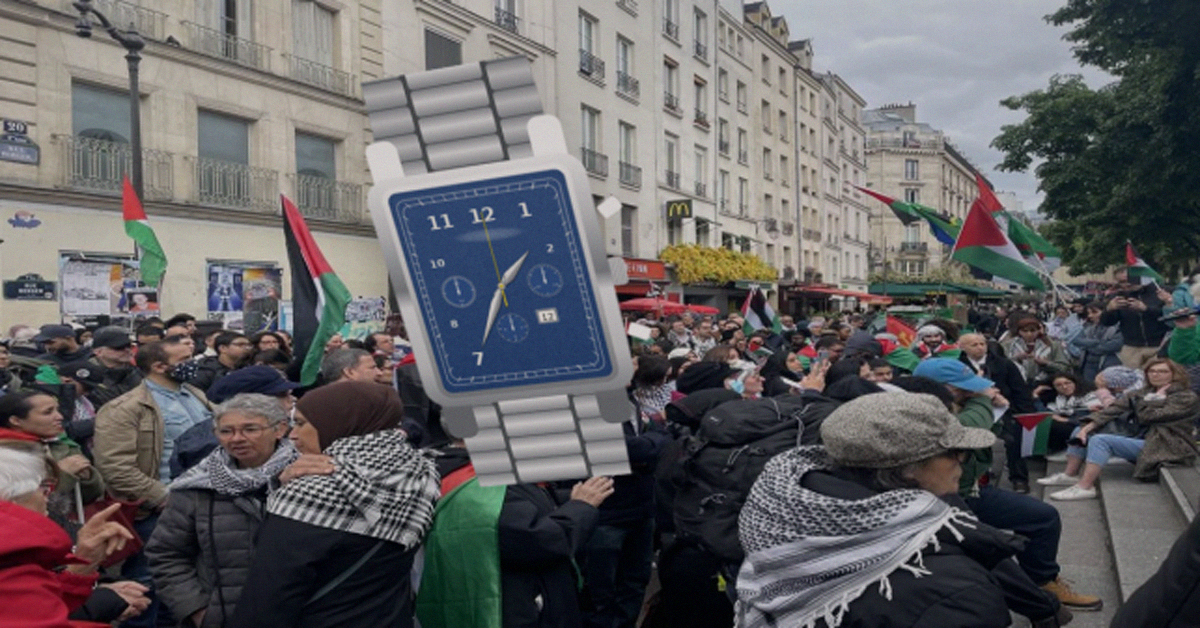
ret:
1:35
